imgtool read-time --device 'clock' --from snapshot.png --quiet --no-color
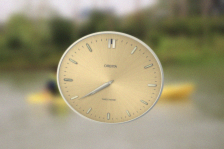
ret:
7:39
